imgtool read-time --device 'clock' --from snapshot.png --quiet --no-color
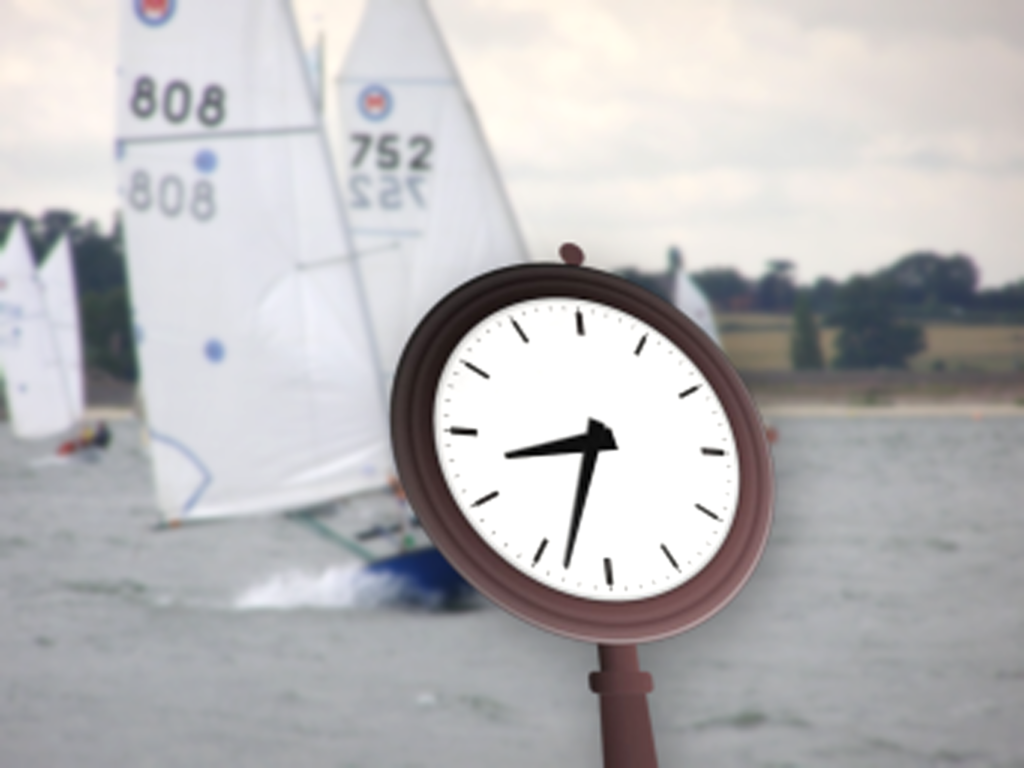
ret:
8:33
